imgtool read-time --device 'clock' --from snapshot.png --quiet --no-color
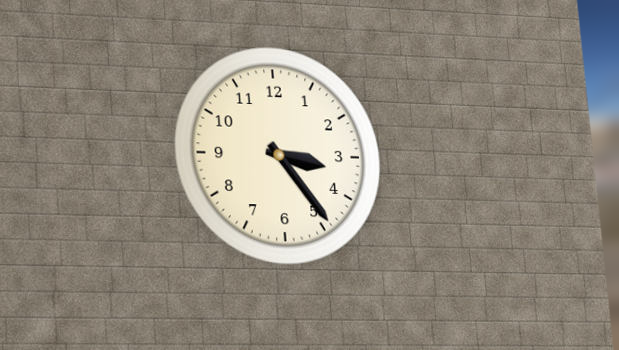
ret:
3:24
